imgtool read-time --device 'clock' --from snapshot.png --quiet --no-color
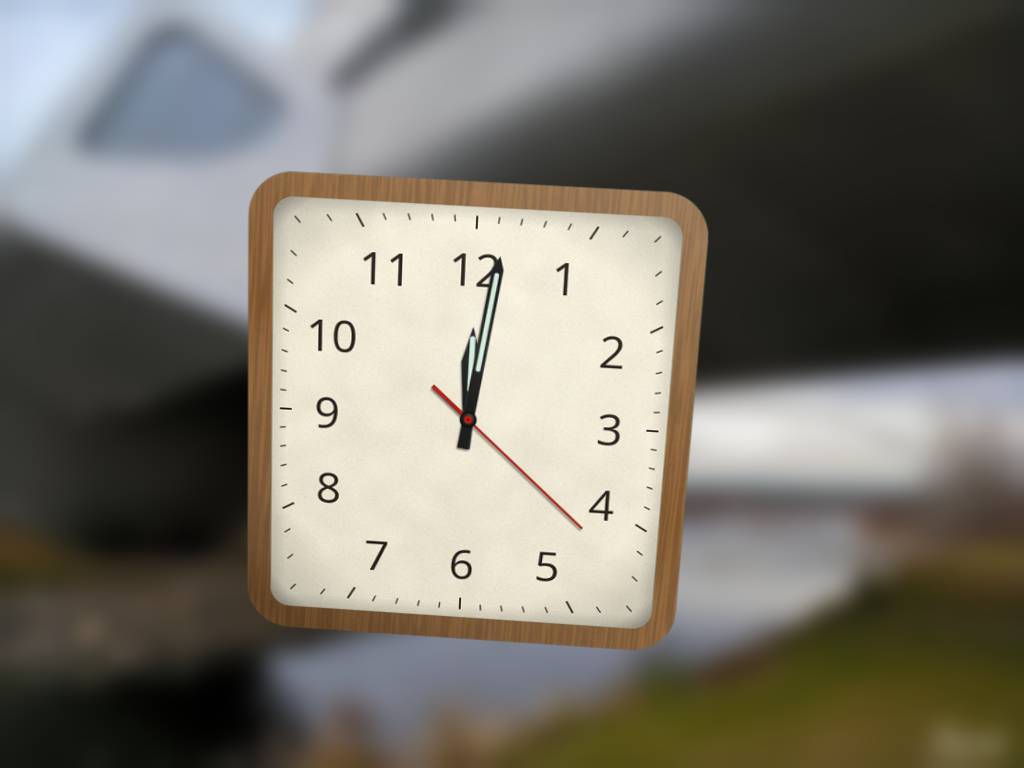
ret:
12:01:22
